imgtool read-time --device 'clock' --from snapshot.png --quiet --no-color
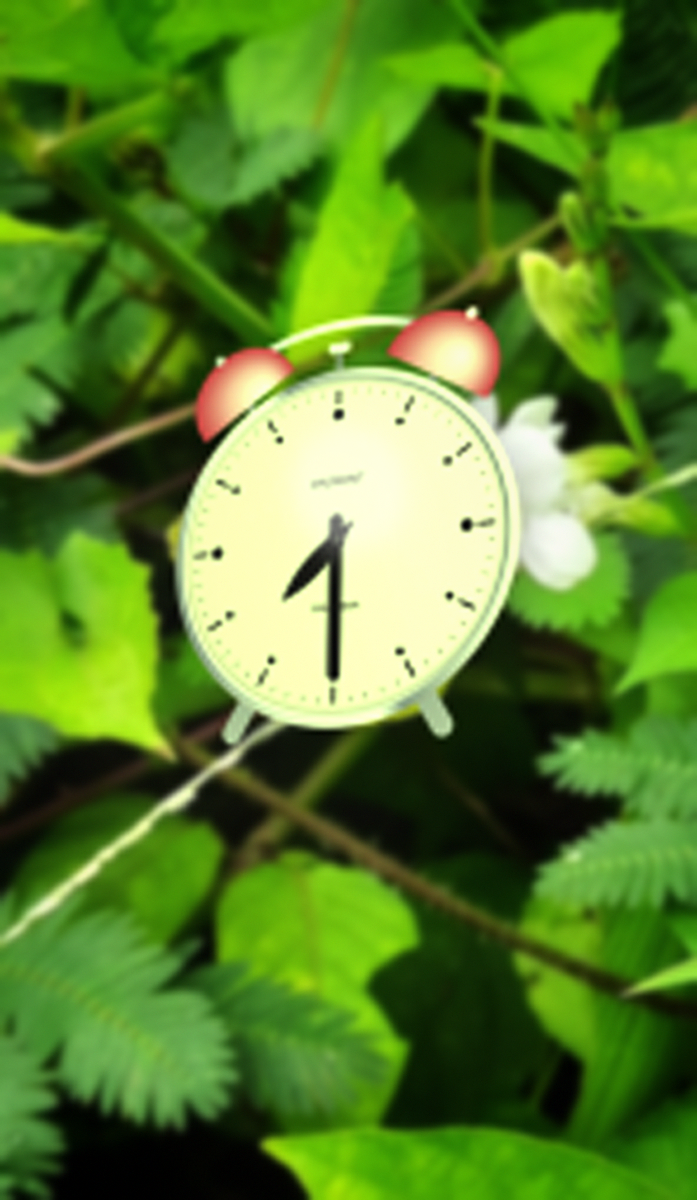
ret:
7:30
